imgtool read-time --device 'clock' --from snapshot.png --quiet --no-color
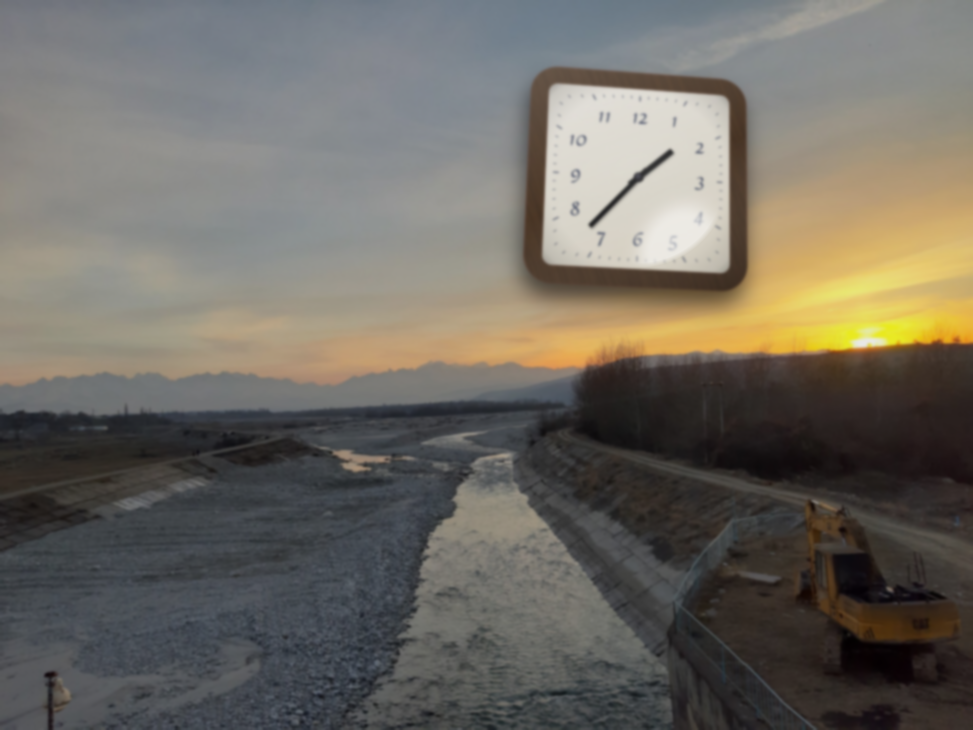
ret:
1:37
